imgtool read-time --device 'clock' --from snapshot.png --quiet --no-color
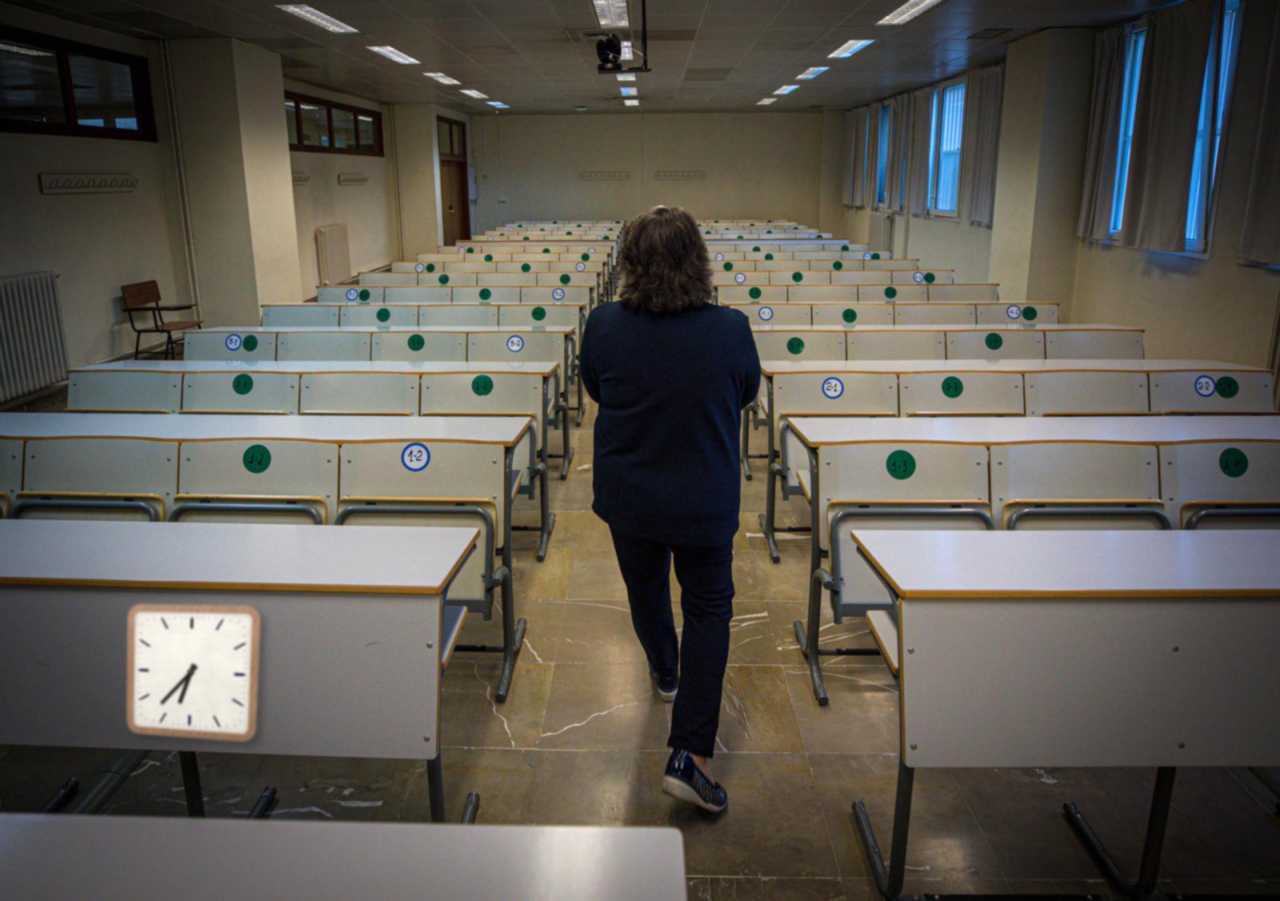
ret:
6:37
